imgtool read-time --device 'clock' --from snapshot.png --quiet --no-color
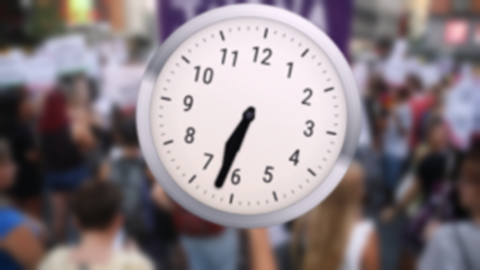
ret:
6:32
